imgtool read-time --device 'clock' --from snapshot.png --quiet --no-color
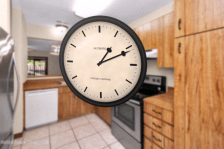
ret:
1:11
